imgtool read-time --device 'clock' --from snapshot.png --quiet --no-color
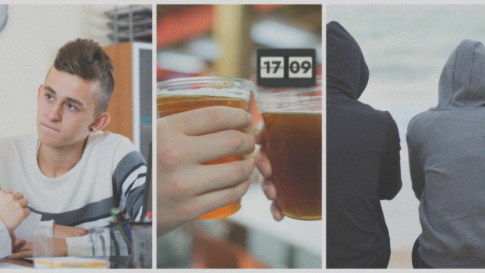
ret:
17:09
